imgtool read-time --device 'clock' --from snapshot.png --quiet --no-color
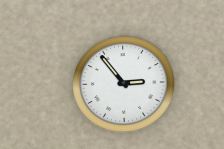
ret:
2:54
